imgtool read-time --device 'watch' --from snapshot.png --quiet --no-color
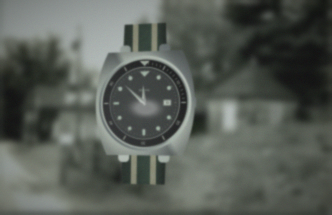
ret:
11:52
